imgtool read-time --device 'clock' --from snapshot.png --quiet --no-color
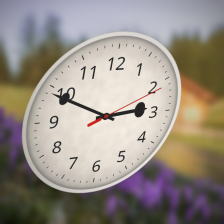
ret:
2:49:11
